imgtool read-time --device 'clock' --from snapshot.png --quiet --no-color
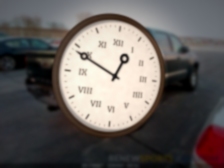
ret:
12:49
